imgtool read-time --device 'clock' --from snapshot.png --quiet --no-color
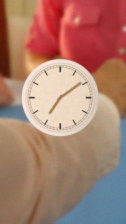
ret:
7:09
